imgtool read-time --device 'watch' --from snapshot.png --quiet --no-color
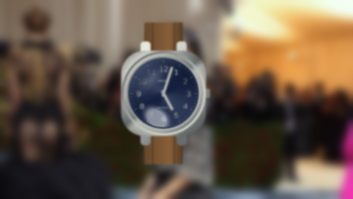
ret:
5:03
